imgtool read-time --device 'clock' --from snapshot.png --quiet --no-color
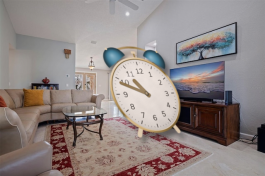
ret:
10:49
